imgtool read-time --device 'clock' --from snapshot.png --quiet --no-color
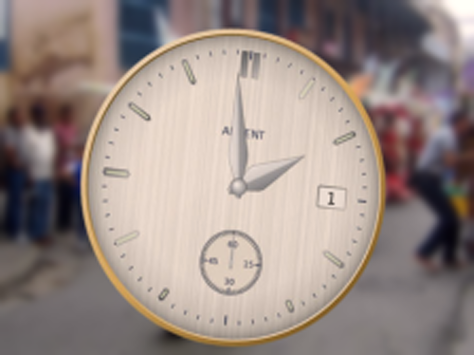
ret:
1:59
